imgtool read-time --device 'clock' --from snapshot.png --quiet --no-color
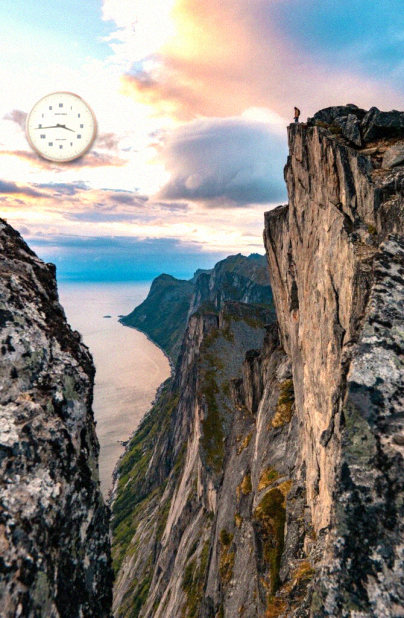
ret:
3:44
